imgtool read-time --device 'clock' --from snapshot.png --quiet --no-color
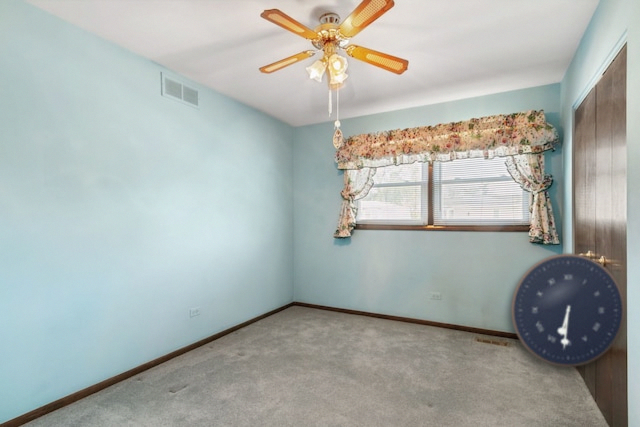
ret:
6:31
